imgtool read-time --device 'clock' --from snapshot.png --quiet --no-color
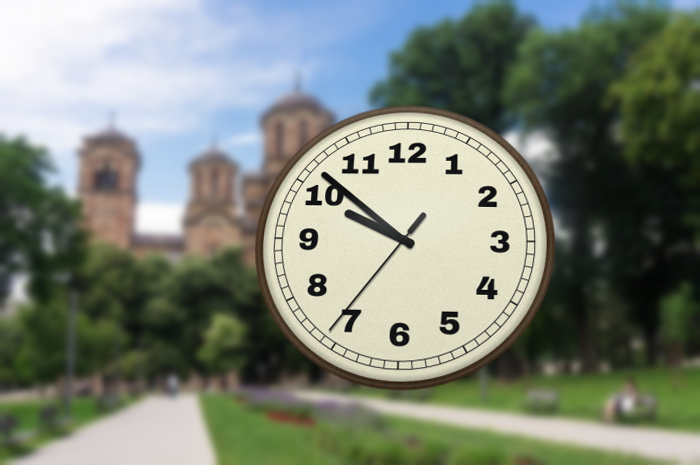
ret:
9:51:36
